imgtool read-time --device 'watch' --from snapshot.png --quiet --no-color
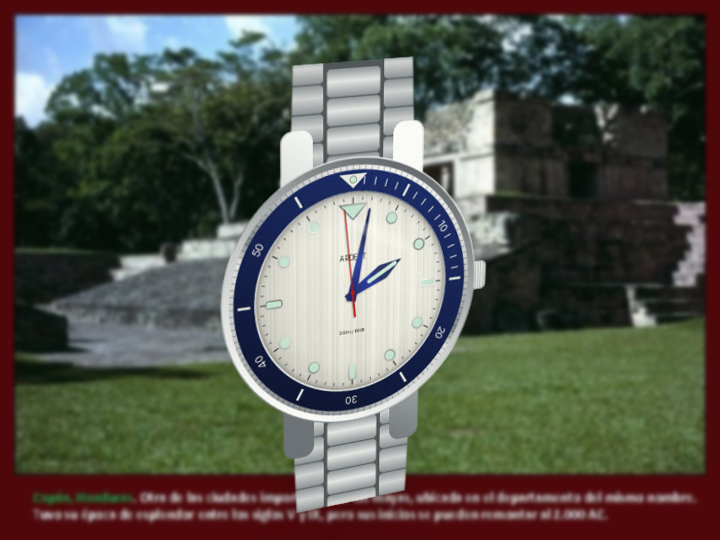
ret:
2:01:59
